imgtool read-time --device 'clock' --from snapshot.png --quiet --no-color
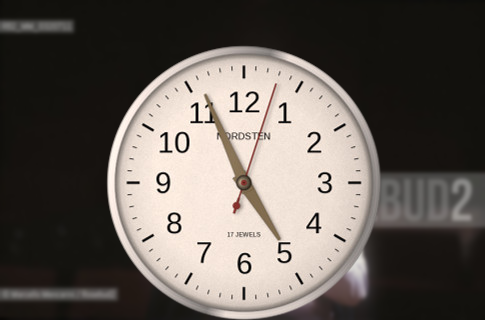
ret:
4:56:03
